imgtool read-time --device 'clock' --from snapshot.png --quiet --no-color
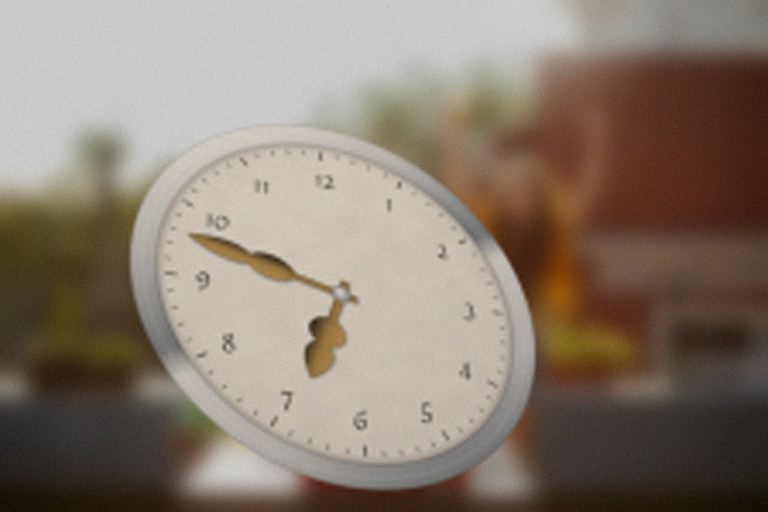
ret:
6:48
